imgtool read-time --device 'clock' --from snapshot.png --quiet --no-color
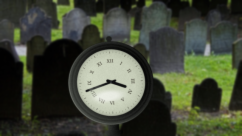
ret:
3:42
